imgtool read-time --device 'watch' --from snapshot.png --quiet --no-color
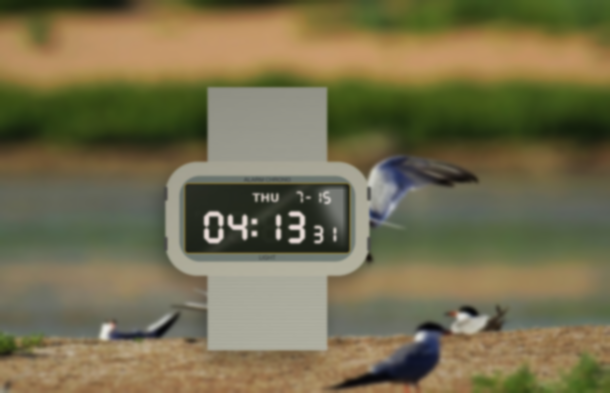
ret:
4:13:31
